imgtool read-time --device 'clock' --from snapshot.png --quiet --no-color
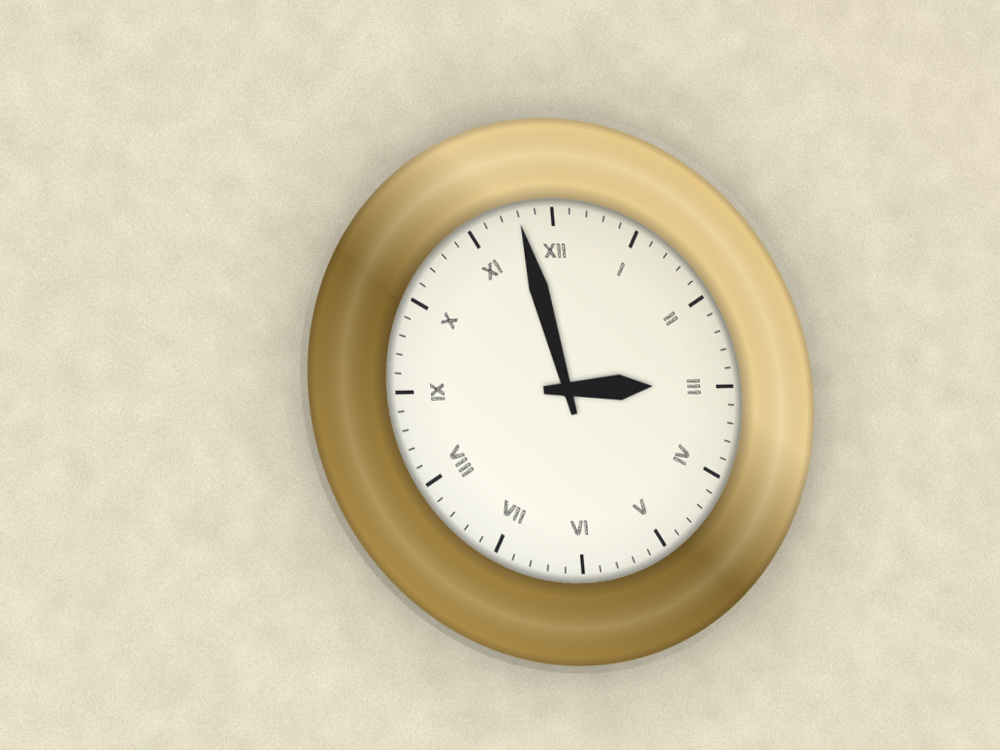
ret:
2:58
